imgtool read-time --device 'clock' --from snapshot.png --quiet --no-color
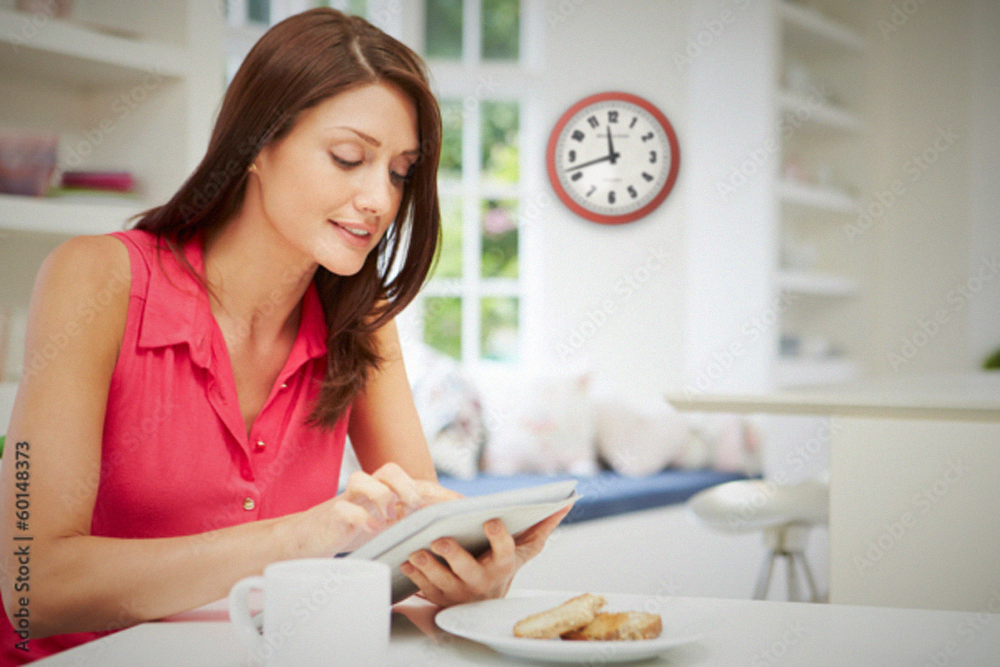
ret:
11:42
